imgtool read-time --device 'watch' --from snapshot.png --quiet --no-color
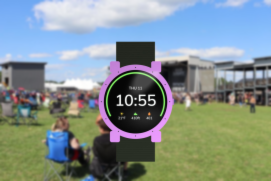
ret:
10:55
